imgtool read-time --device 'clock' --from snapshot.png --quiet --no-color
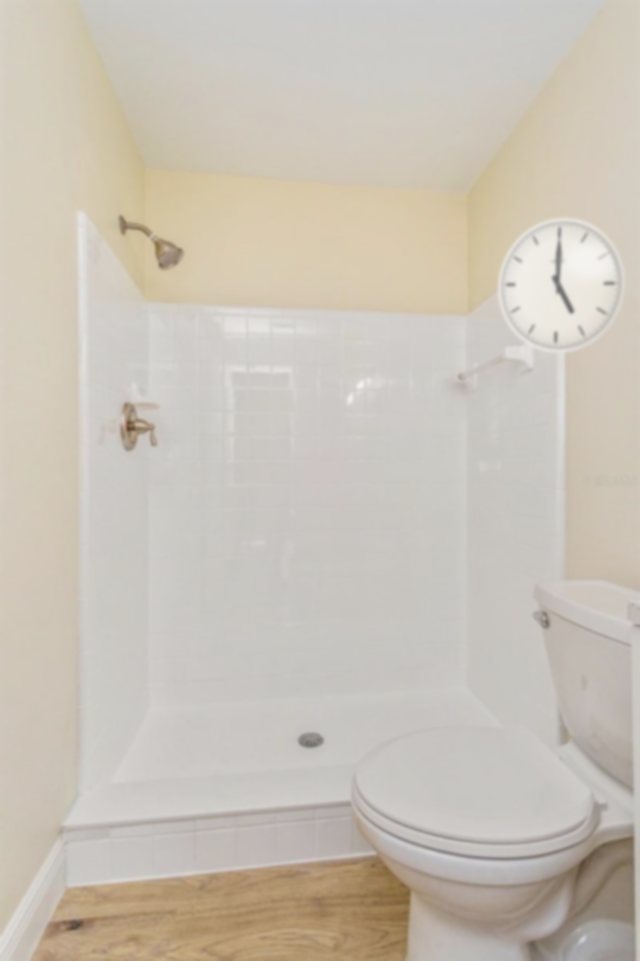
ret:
5:00
